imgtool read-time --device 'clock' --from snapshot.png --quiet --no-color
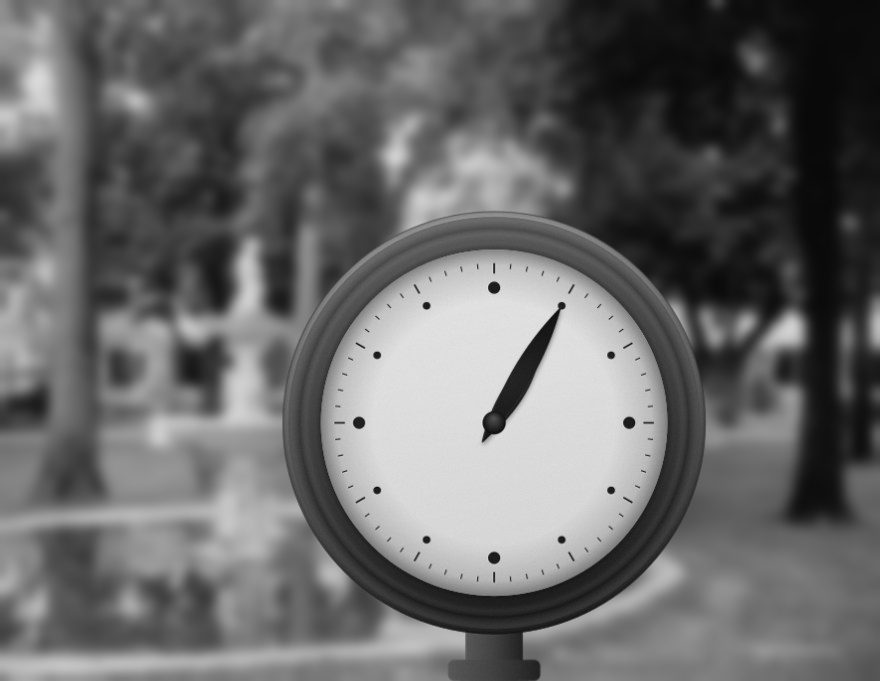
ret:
1:05
